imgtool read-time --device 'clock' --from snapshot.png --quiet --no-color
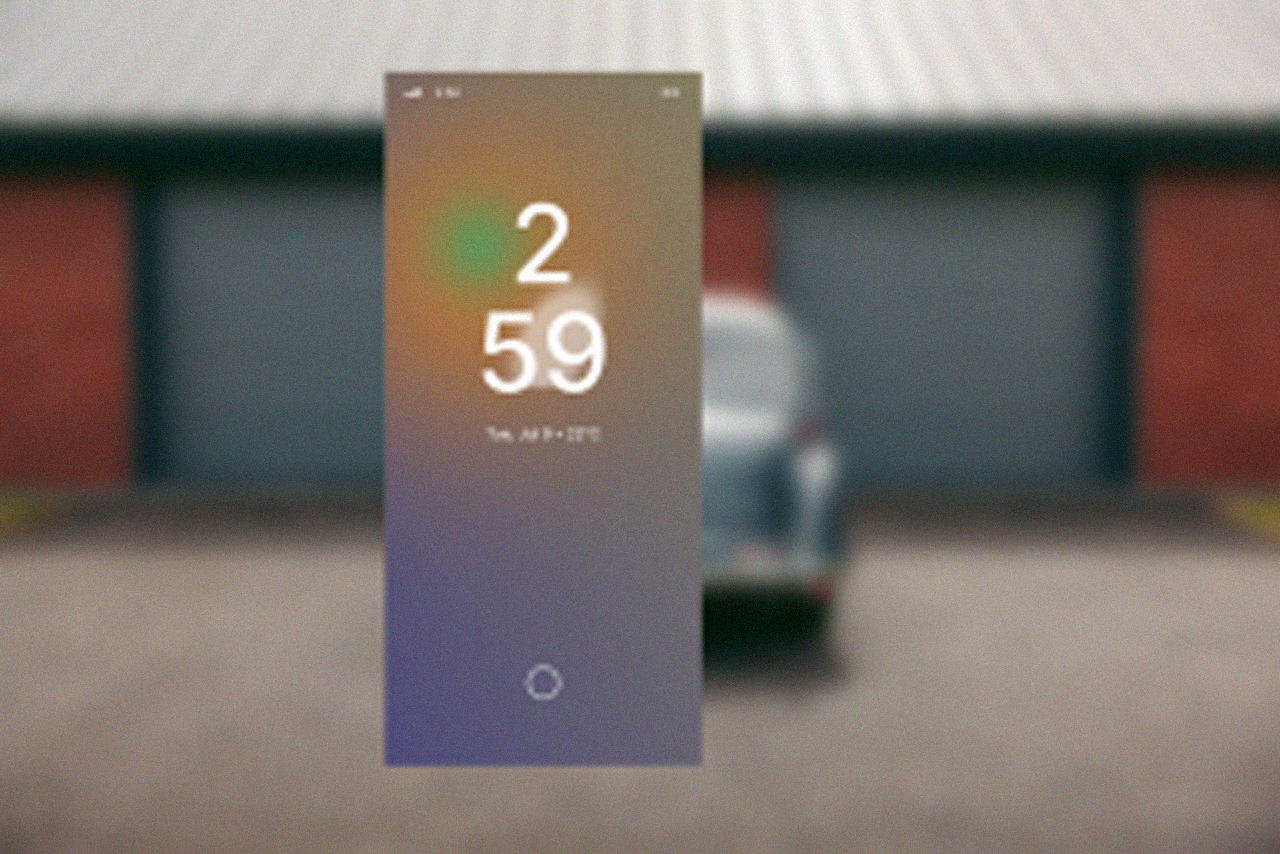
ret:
2:59
